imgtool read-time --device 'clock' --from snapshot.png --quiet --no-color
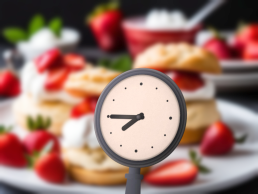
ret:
7:45
